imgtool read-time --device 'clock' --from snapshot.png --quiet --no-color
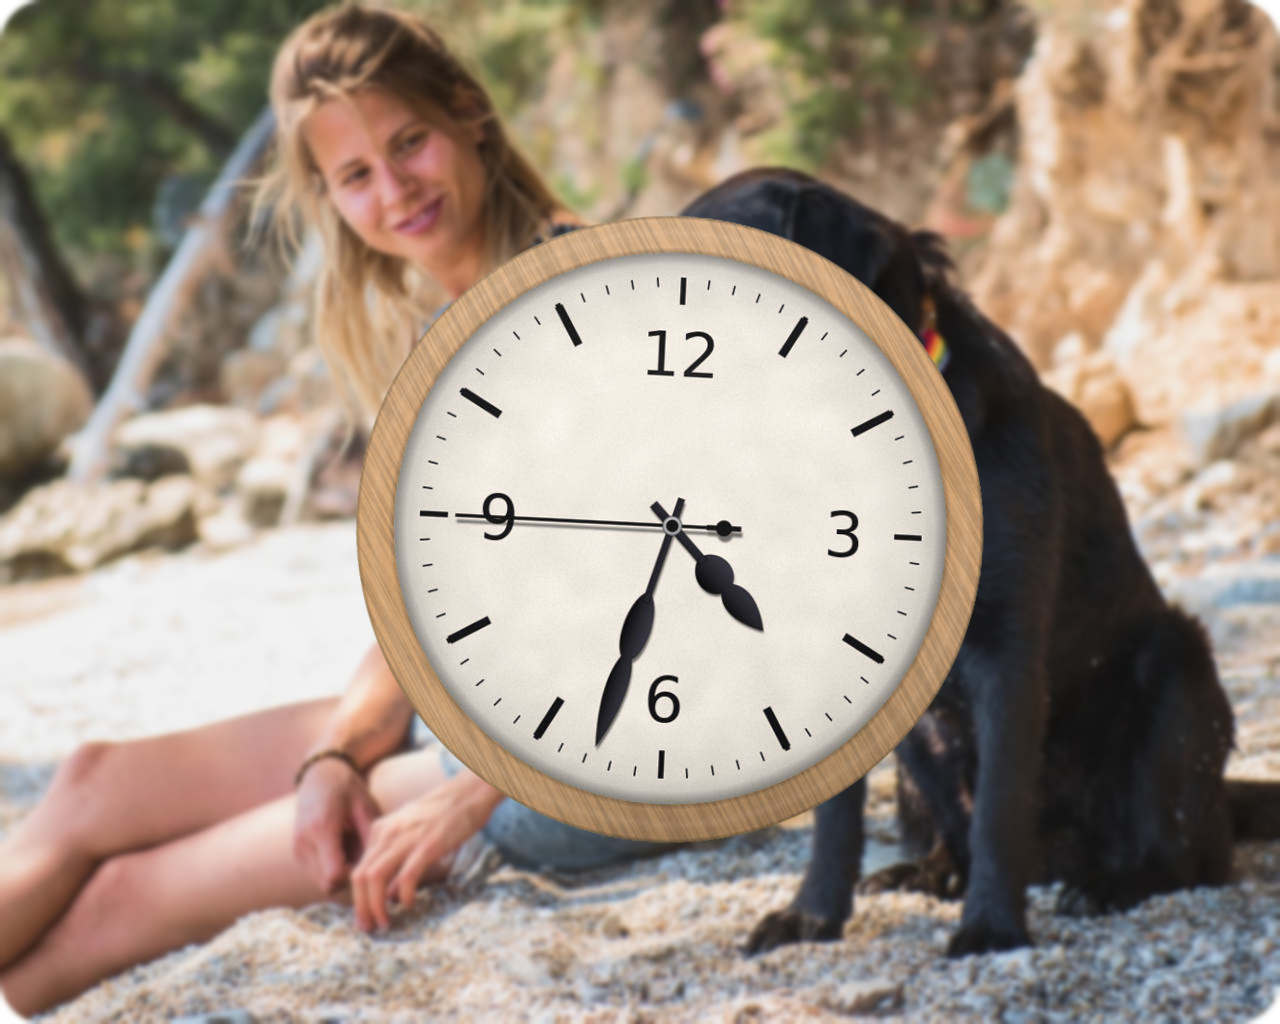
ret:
4:32:45
